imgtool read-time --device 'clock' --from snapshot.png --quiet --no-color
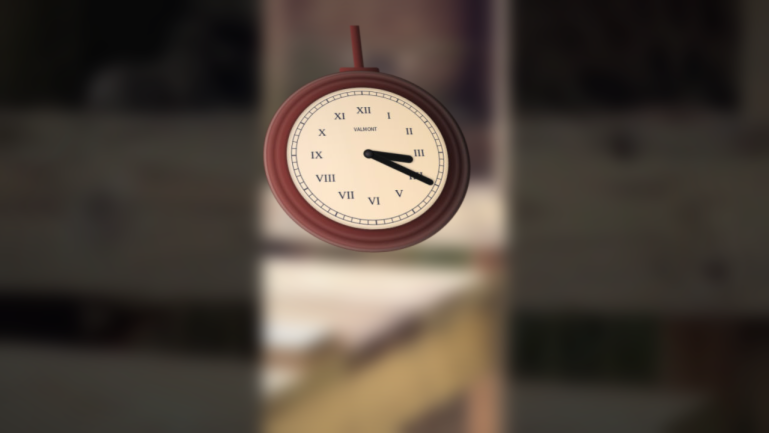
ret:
3:20
